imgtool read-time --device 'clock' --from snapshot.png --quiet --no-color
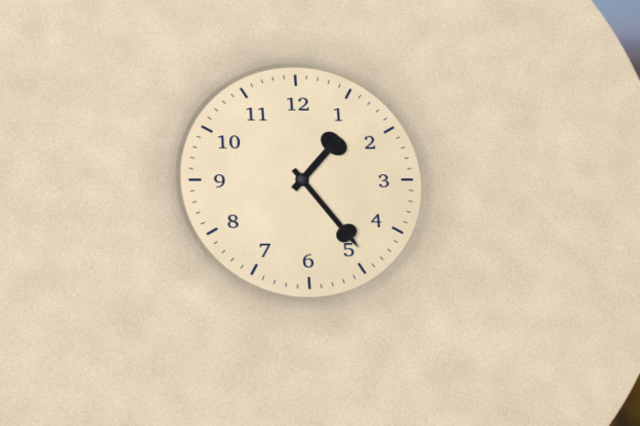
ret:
1:24
